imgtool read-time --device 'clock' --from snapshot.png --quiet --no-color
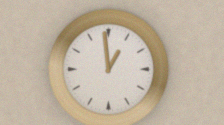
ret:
12:59
